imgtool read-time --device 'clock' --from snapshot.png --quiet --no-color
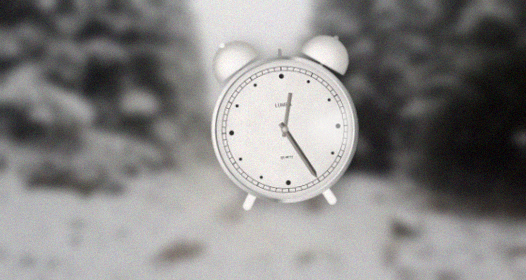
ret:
12:25
